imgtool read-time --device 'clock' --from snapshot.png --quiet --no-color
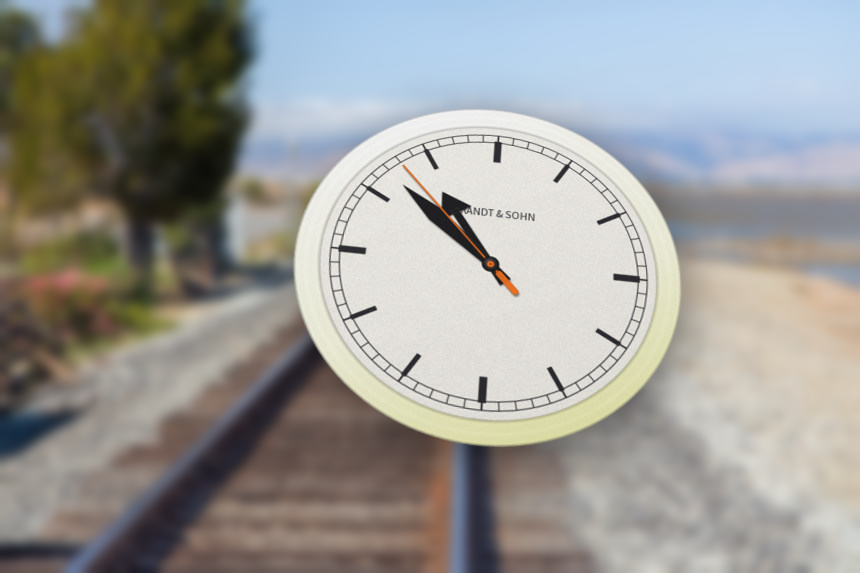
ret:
10:51:53
